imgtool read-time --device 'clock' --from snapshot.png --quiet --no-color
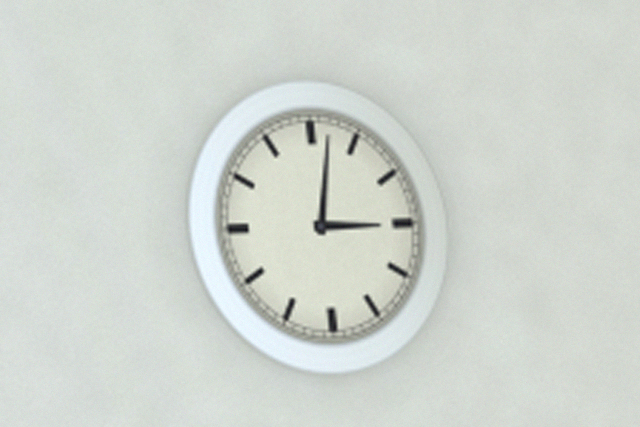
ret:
3:02
